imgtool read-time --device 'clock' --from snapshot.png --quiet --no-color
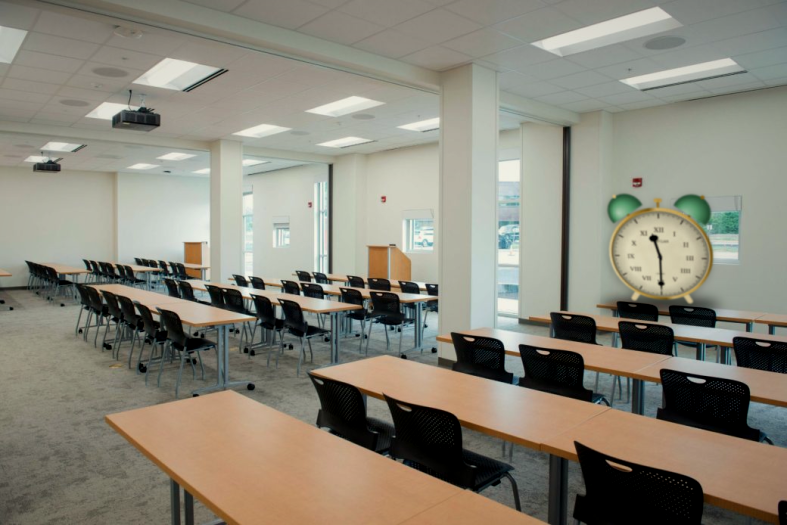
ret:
11:30
